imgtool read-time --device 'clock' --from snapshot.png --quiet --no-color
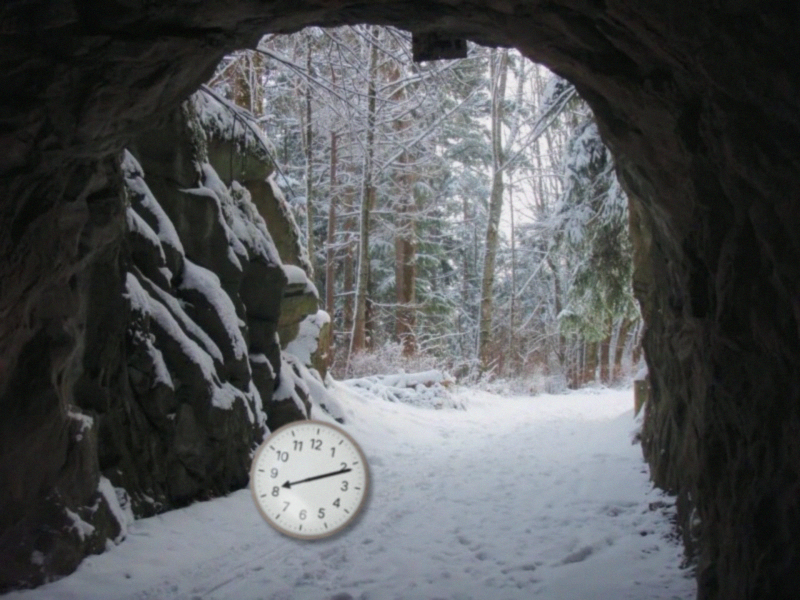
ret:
8:11
